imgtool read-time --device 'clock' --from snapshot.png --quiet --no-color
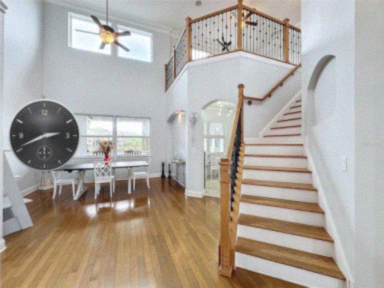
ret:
2:41
